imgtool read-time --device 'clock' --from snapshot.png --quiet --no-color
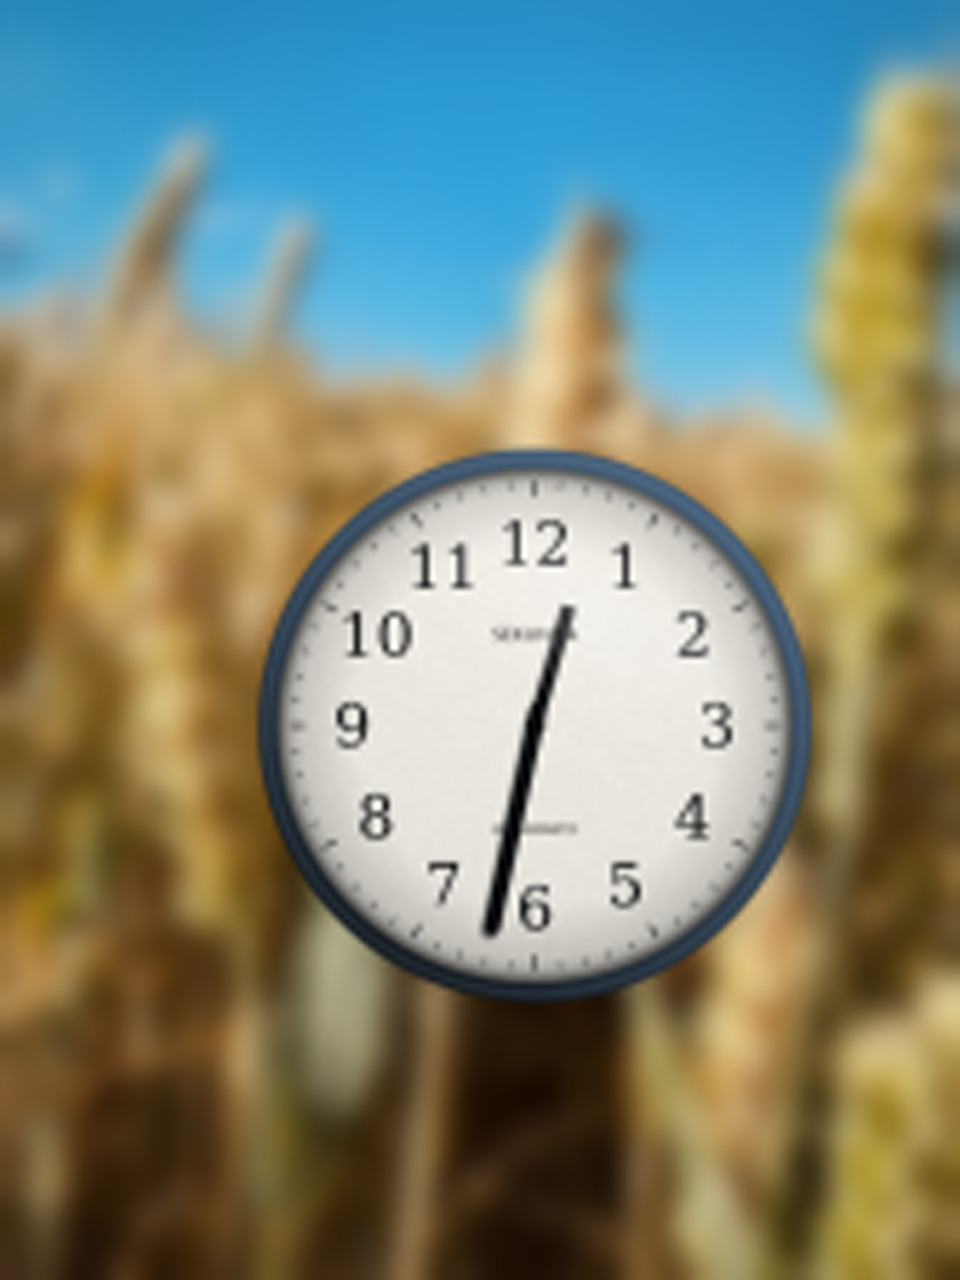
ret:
12:32
